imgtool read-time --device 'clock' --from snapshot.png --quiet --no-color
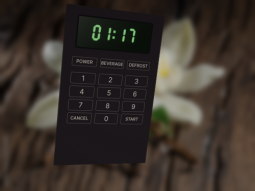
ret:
1:17
